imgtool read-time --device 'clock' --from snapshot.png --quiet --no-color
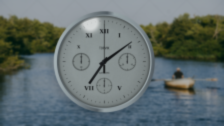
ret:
7:09
